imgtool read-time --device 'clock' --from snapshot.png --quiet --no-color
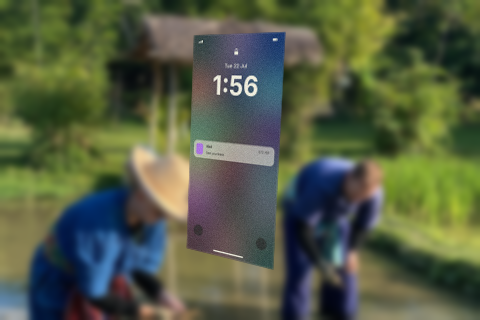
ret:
1:56
